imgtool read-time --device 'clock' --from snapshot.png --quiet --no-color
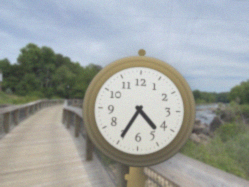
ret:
4:35
